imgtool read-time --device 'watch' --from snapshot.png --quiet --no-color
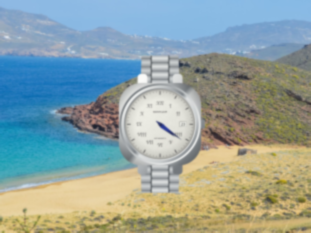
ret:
4:21
